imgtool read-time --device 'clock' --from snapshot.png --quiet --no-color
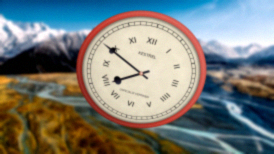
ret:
7:49
